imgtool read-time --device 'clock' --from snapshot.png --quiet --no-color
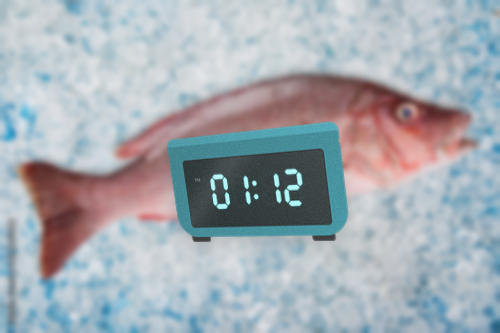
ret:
1:12
